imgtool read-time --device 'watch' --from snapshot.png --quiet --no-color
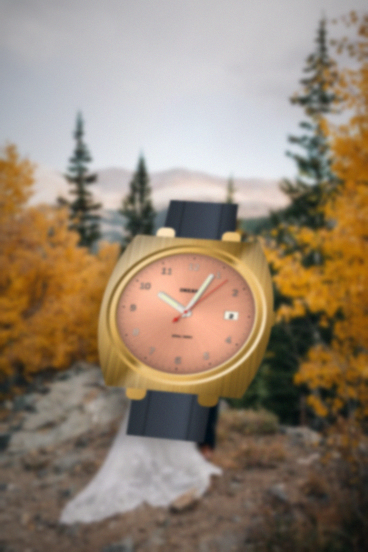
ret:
10:04:07
